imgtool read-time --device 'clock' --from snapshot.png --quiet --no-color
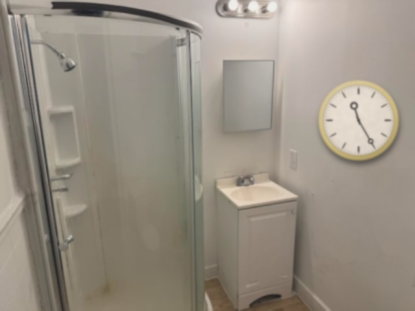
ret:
11:25
